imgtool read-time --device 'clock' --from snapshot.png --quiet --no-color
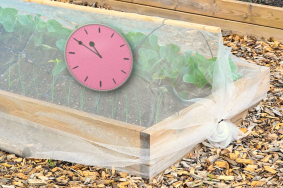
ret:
10:50
